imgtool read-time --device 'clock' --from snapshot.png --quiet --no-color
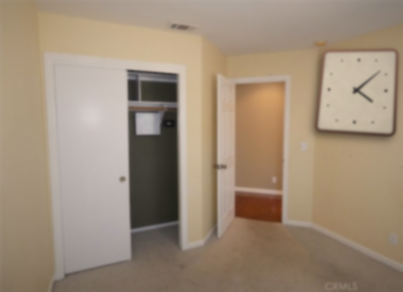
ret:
4:08
